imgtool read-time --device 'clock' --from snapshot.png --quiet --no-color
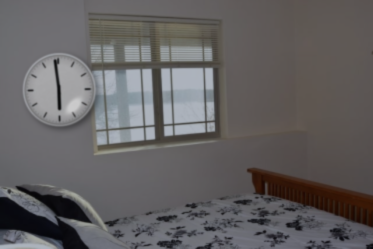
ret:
5:59
